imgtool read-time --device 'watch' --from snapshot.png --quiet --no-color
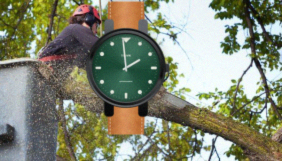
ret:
1:59
